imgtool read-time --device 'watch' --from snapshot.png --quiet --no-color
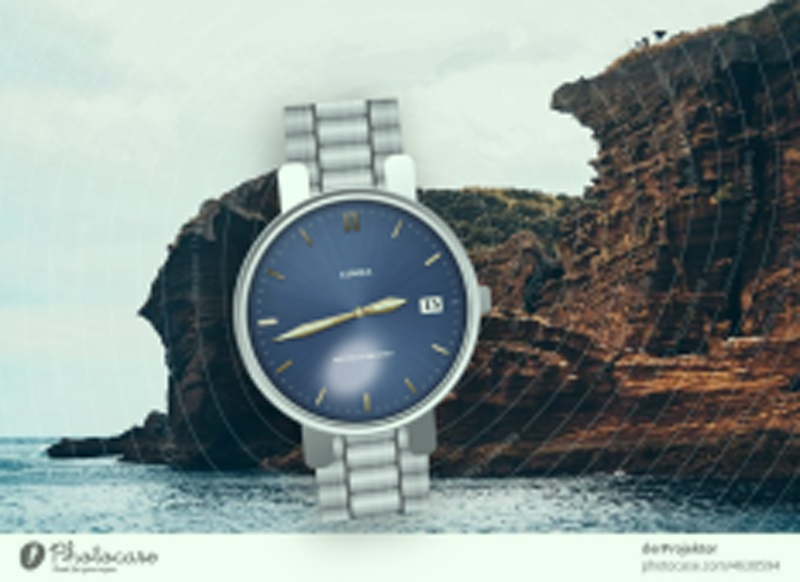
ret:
2:43
